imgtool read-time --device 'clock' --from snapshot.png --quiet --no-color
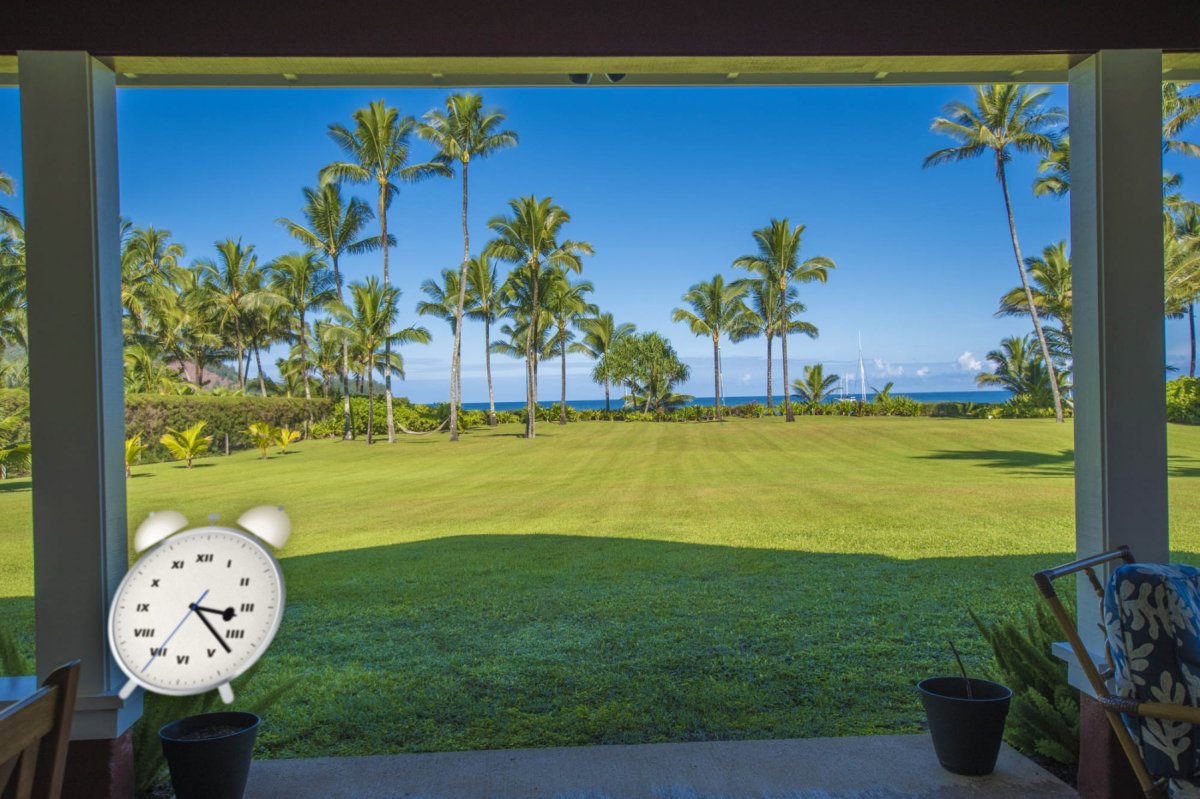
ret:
3:22:35
